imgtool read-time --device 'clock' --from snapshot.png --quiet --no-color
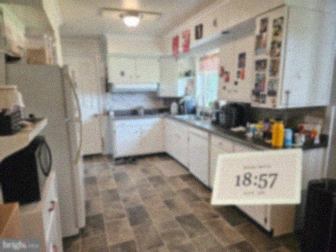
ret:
18:57
